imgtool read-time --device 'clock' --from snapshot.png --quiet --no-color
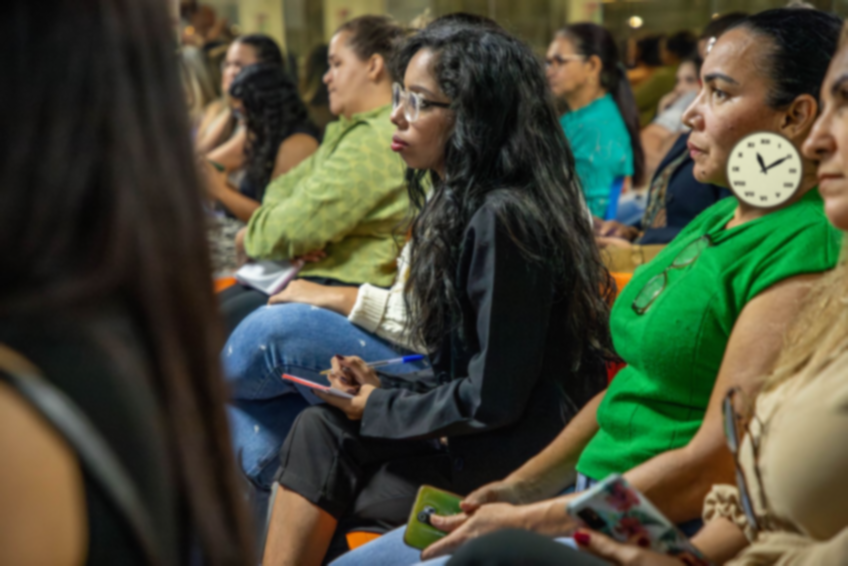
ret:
11:10
